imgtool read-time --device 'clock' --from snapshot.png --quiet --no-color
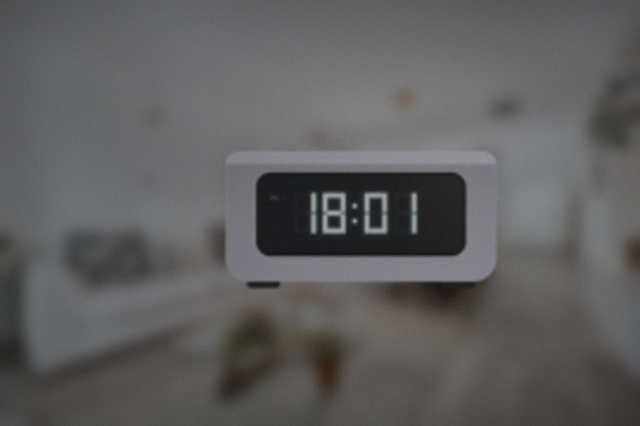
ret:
18:01
